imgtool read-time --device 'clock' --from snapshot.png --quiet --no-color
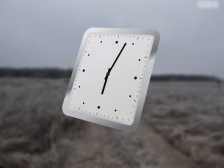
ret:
6:03
